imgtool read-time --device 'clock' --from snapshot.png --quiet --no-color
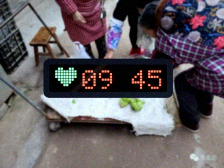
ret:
9:45
